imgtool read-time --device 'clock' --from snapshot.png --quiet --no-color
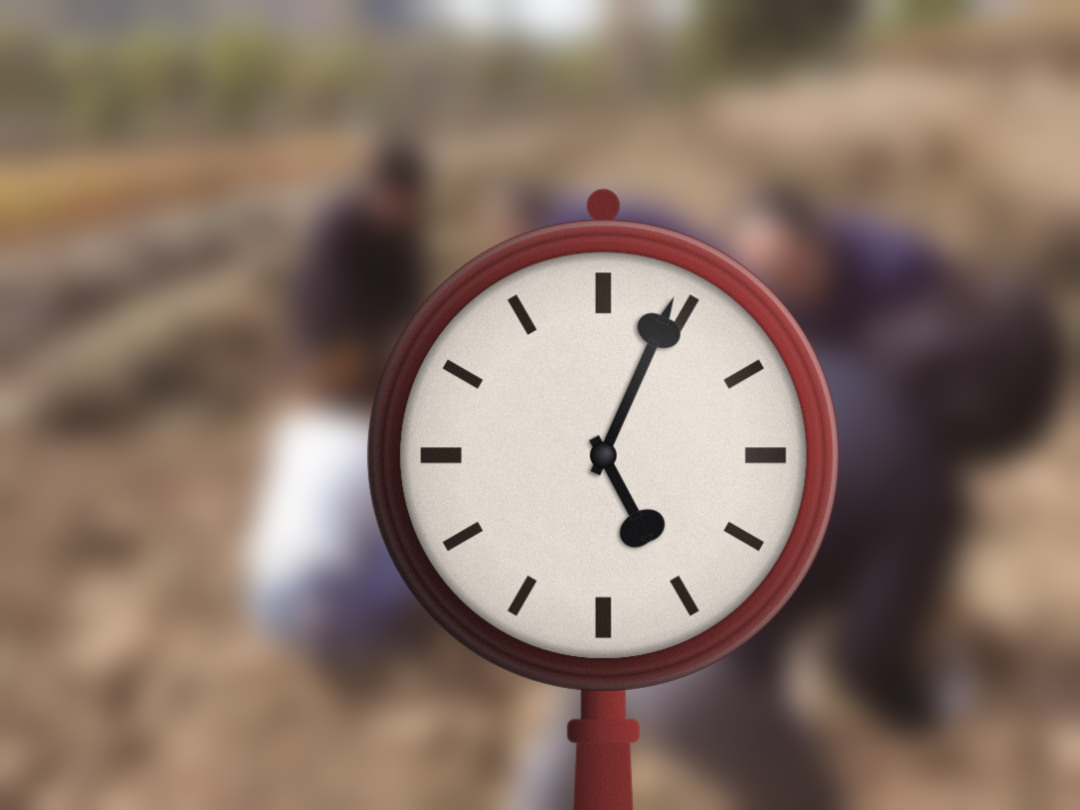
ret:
5:04
